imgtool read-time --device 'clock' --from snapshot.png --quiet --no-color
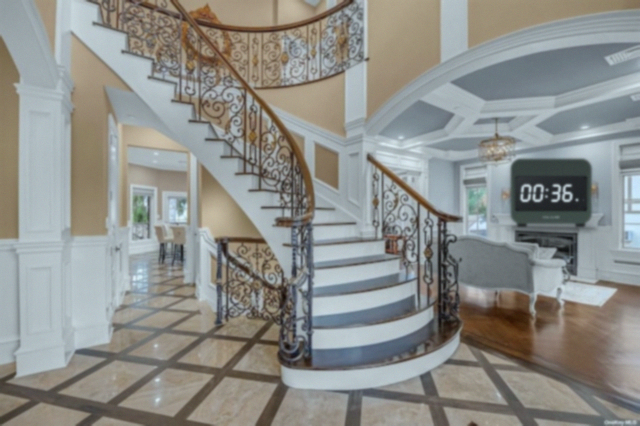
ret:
0:36
